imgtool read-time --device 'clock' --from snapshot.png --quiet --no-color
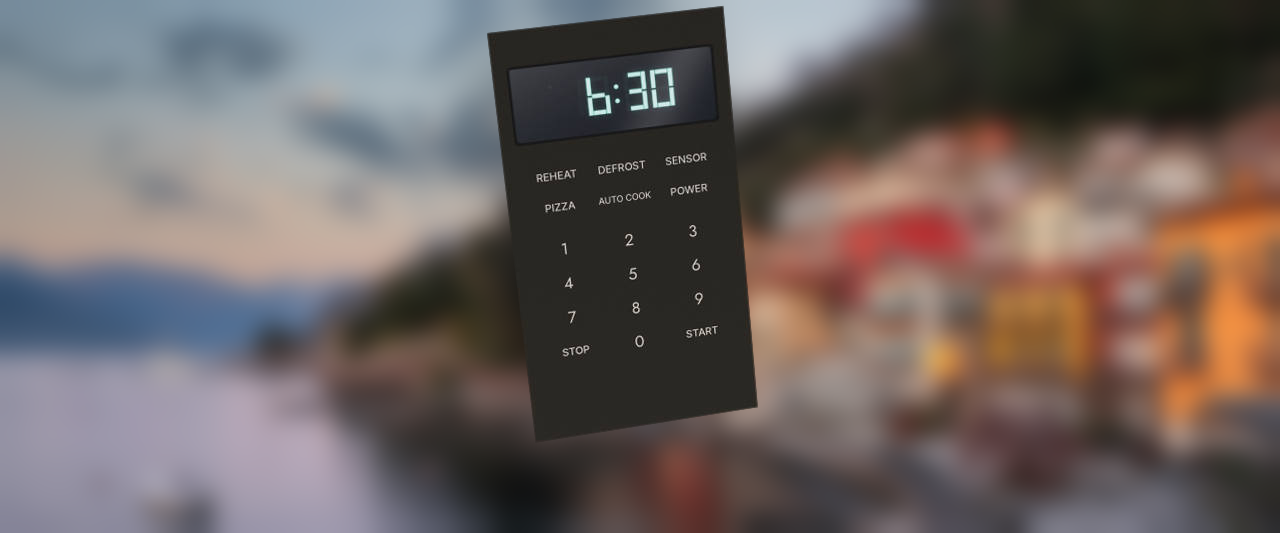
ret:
6:30
